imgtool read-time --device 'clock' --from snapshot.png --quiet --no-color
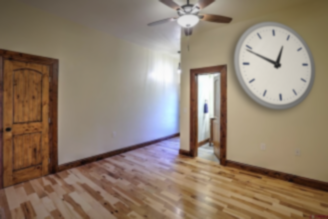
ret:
12:49
